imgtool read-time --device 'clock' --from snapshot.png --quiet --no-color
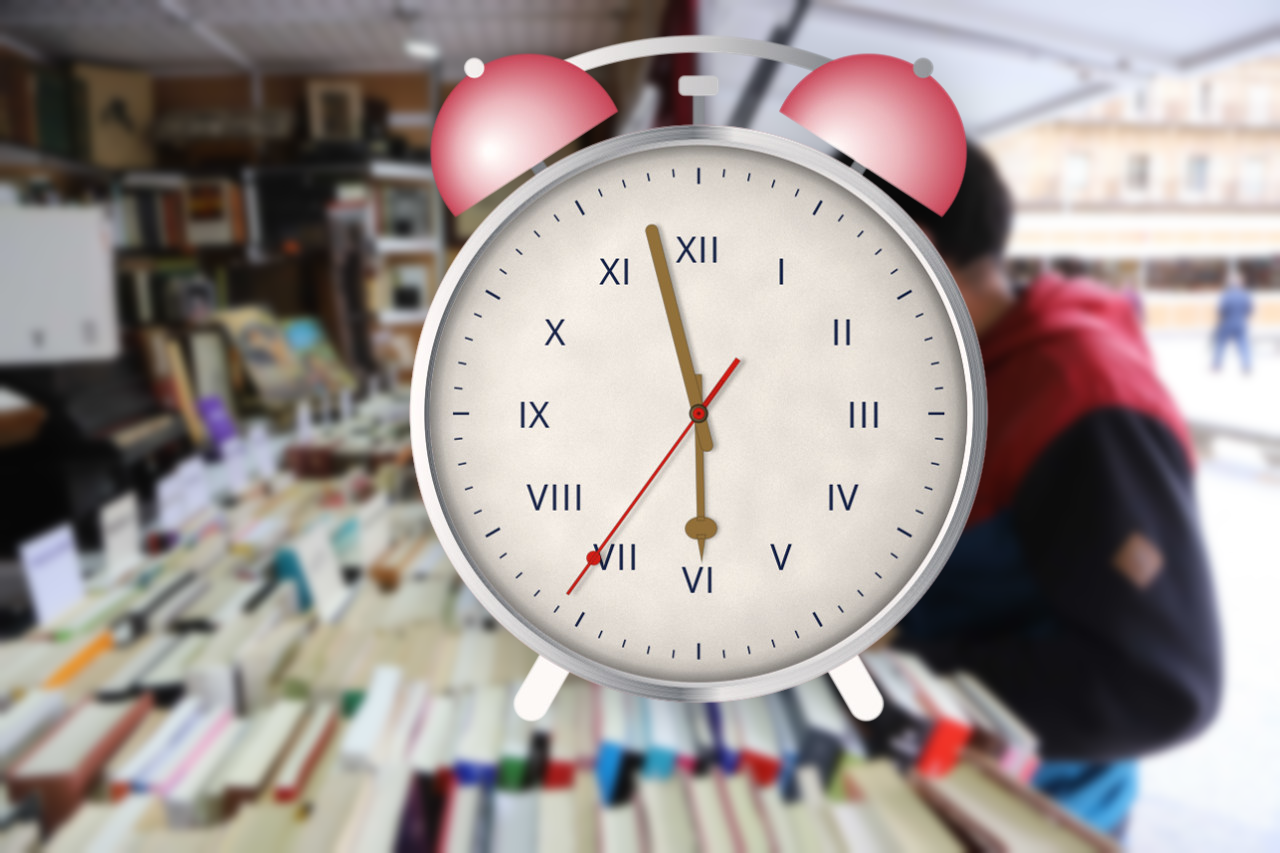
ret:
5:57:36
